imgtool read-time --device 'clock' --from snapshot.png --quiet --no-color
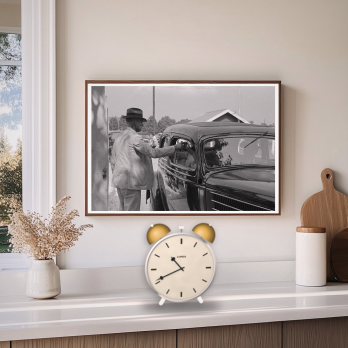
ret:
10:41
